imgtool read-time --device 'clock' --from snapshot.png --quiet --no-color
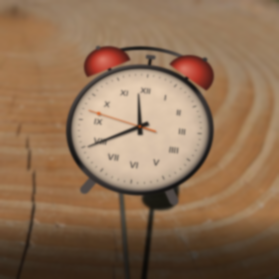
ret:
11:39:47
